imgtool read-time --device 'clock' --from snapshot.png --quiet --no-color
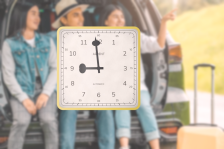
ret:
8:59
